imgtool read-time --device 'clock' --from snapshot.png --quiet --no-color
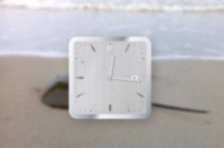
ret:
12:16
